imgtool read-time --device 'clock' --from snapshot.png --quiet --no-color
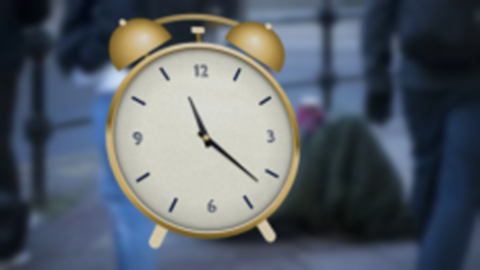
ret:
11:22
